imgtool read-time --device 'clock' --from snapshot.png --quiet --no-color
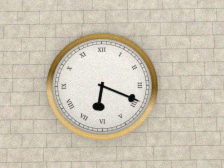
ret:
6:19
